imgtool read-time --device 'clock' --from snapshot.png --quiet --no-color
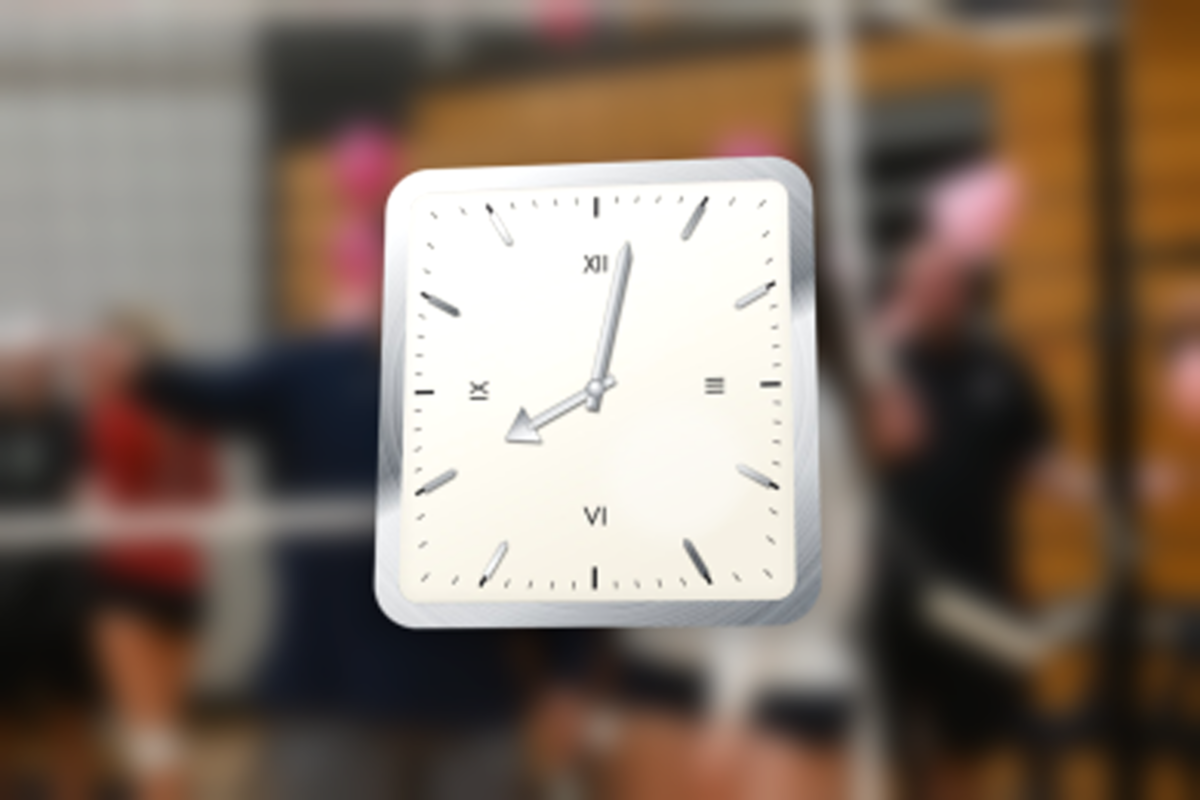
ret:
8:02
